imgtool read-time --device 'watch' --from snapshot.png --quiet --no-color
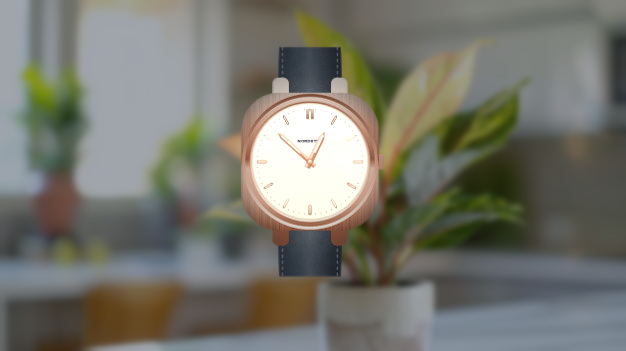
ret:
12:52
